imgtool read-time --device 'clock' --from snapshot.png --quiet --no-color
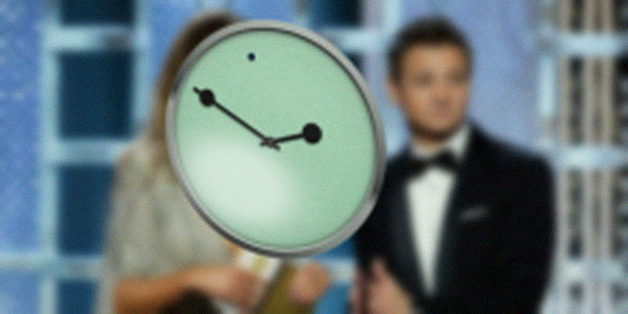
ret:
2:52
